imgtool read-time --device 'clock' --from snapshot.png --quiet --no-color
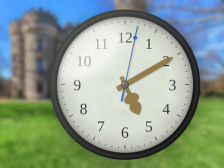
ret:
5:10:02
